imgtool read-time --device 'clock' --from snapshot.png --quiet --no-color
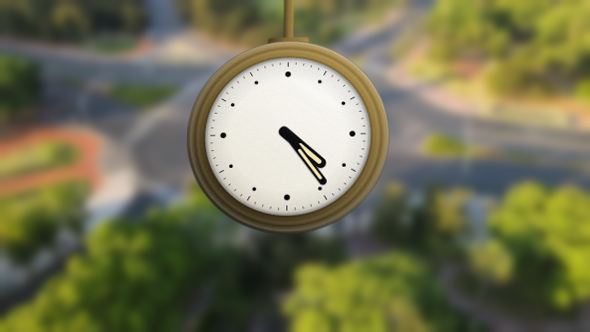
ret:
4:24
